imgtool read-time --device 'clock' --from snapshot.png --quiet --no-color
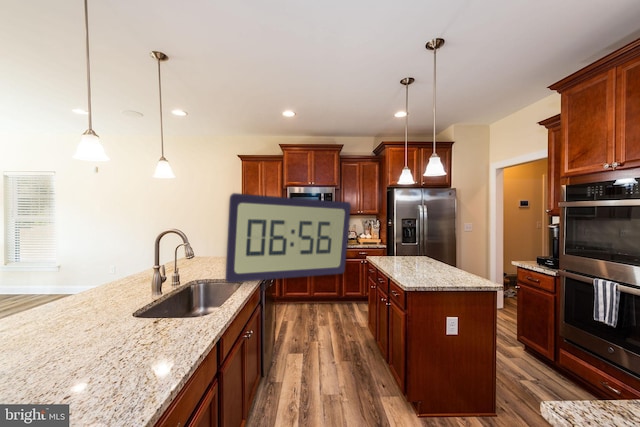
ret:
6:56
